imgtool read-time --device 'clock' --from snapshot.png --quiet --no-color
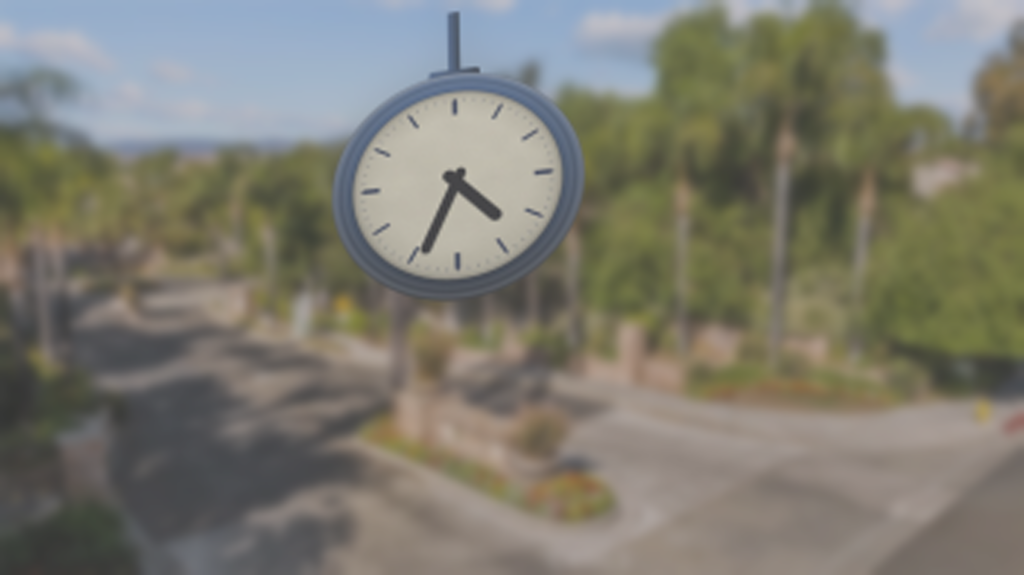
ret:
4:34
